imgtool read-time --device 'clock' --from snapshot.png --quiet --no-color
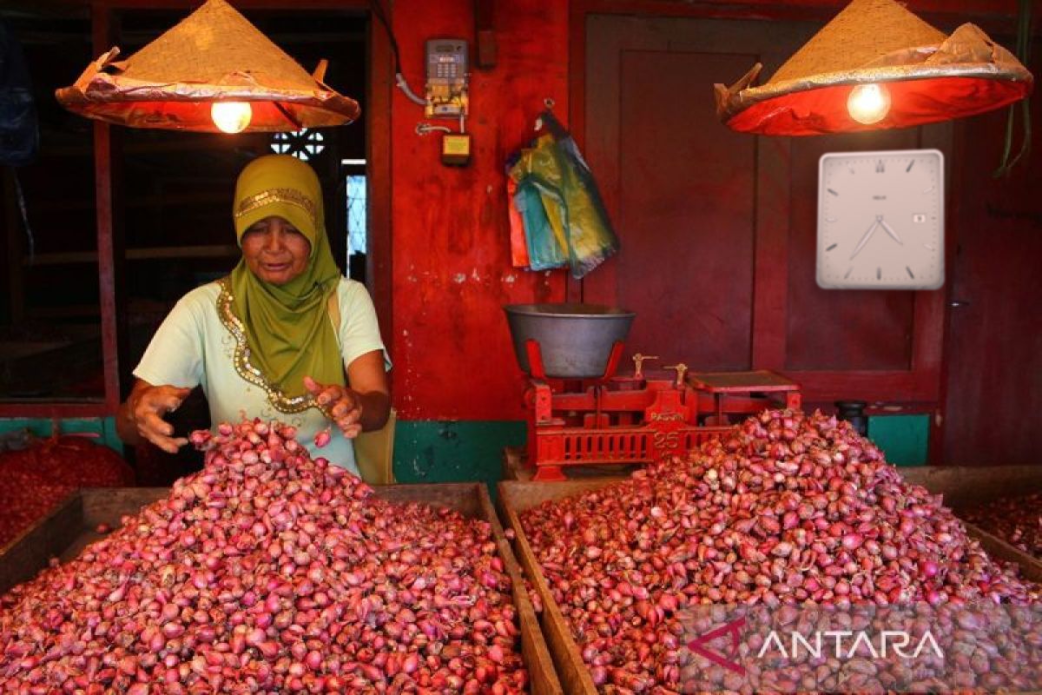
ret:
4:36
